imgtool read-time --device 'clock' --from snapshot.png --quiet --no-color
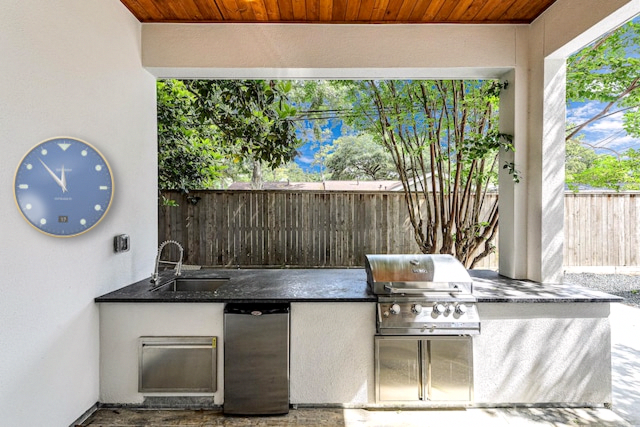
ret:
11:53
